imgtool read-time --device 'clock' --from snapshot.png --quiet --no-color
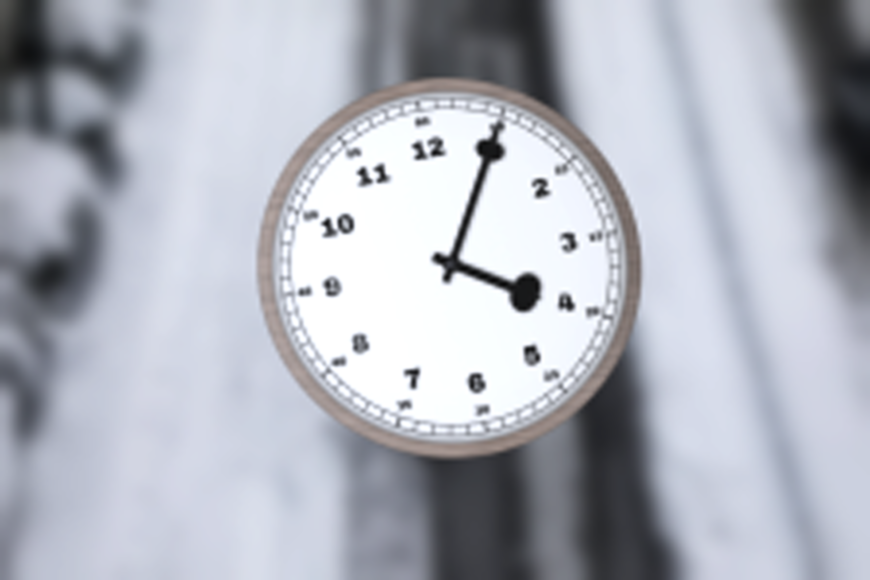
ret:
4:05
